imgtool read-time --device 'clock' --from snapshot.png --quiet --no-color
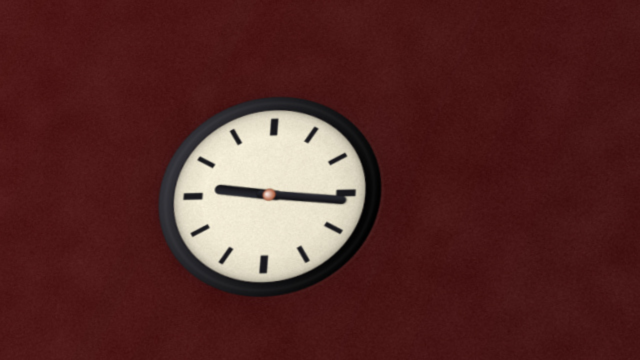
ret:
9:16
